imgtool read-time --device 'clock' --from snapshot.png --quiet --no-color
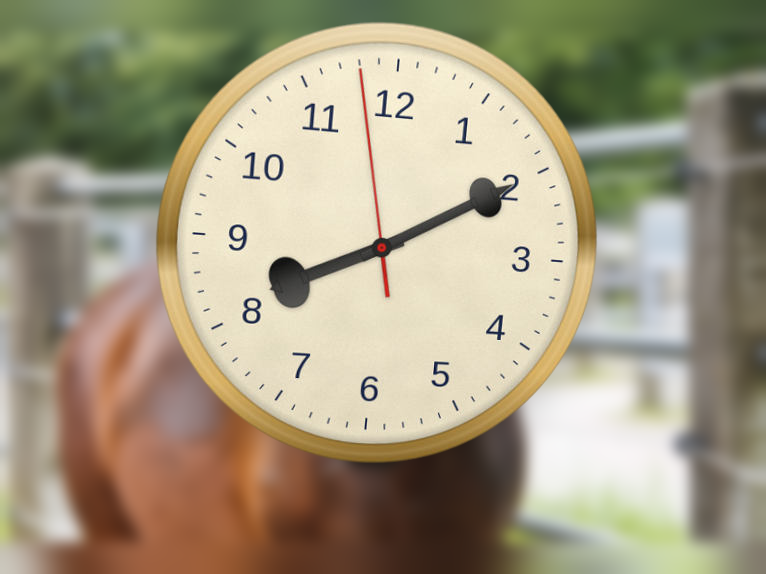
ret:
8:09:58
